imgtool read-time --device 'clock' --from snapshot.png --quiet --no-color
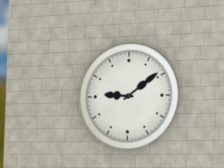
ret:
9:09
